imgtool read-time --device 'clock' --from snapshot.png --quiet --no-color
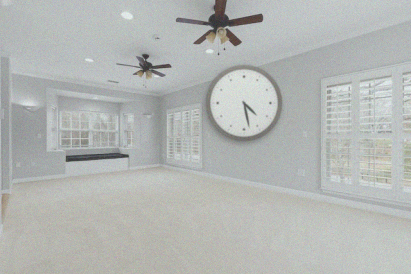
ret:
4:28
